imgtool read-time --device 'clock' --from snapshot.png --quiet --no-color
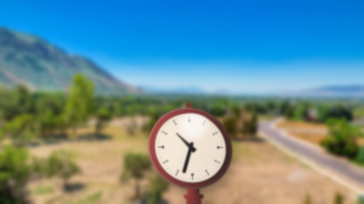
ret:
10:33
